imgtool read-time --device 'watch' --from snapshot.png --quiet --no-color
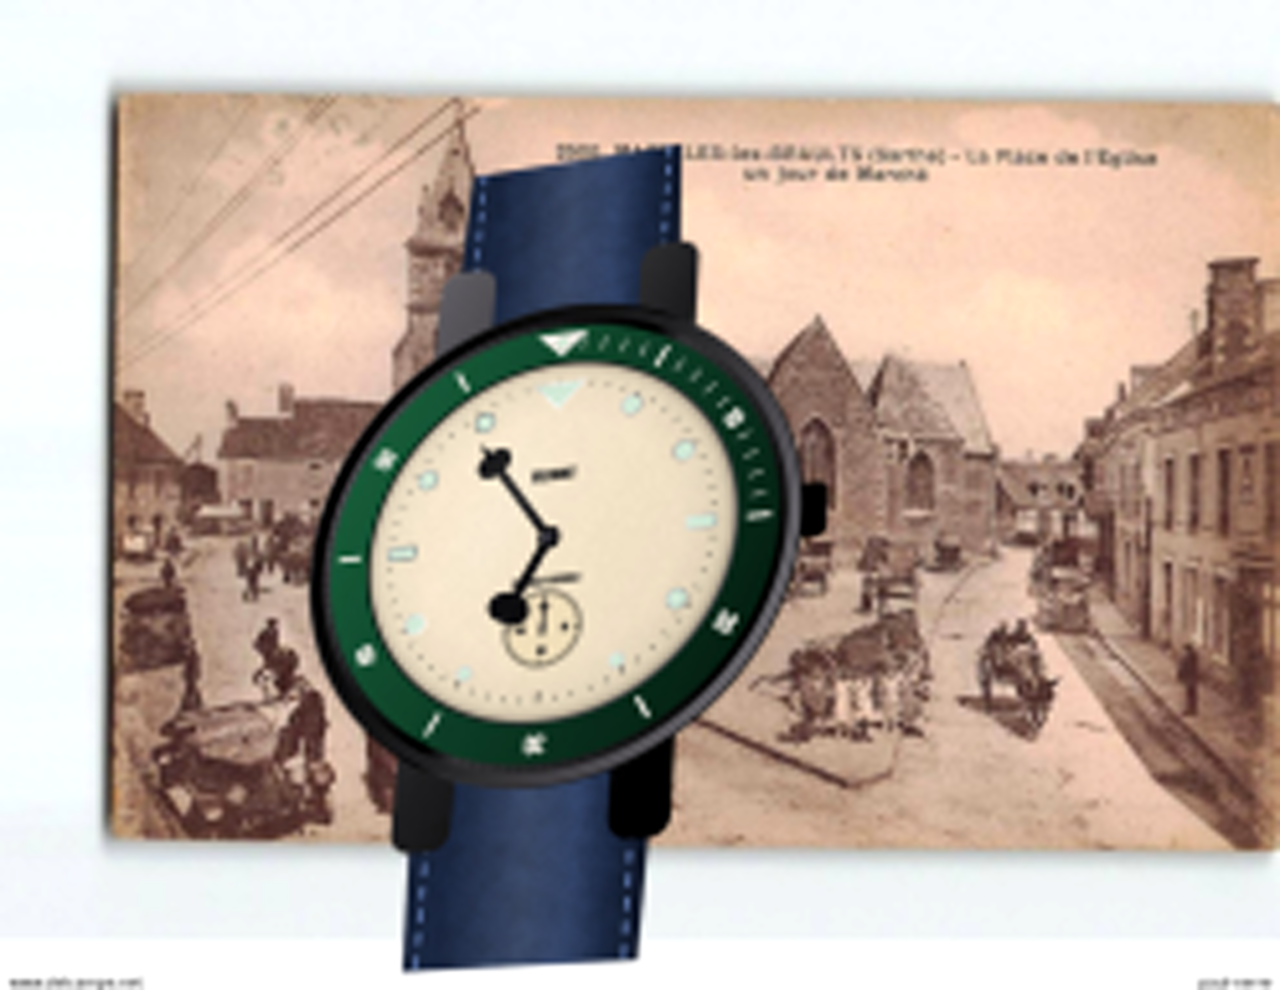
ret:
6:54
